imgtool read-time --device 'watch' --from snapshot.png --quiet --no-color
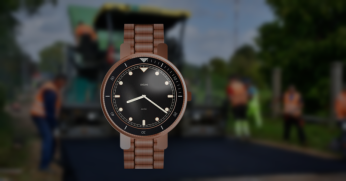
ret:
8:21
